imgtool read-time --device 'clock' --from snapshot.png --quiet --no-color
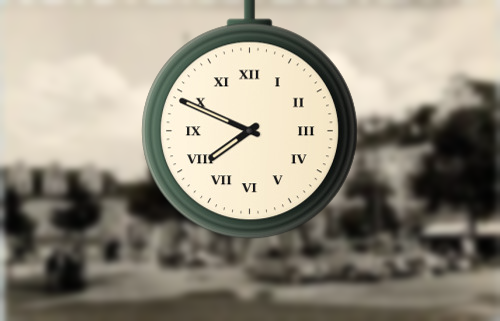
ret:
7:49
